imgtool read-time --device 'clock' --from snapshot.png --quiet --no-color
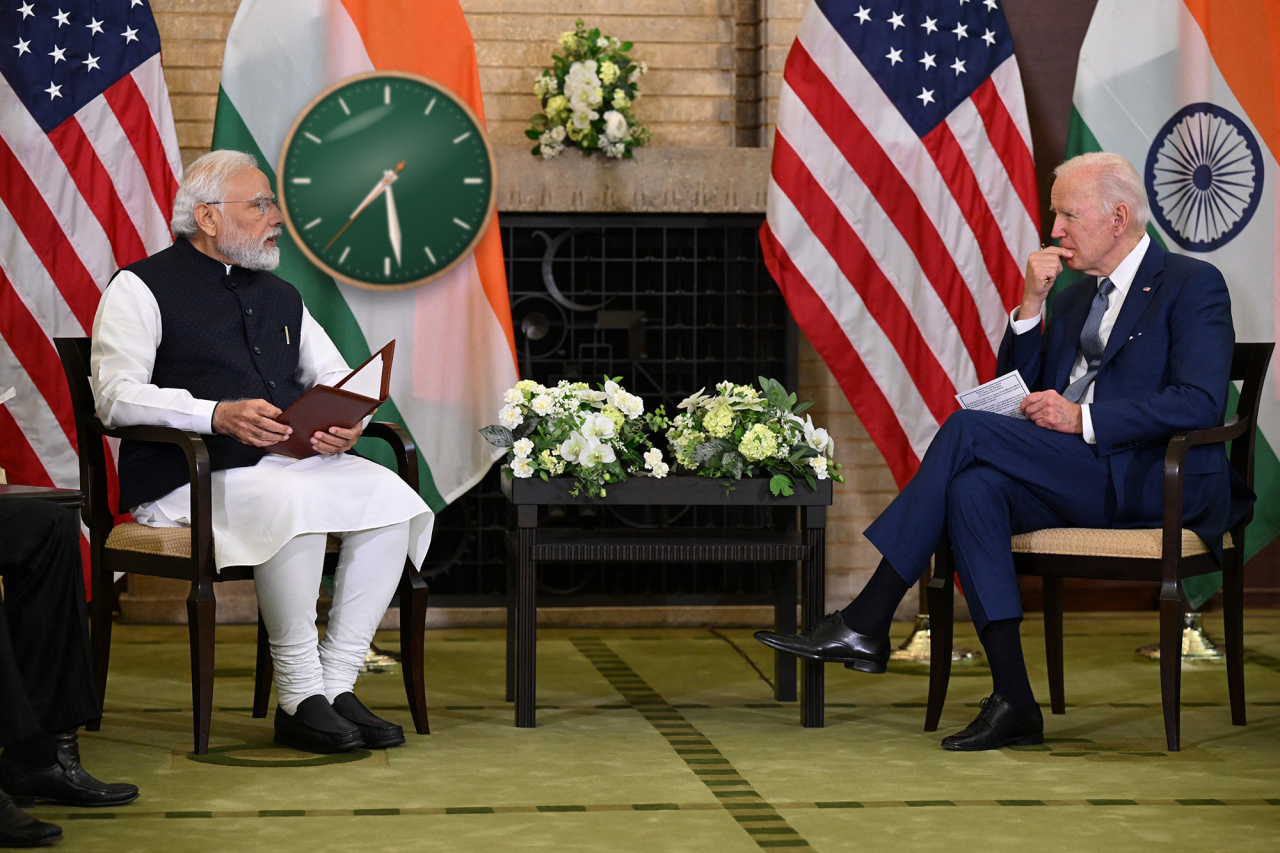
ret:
7:28:37
